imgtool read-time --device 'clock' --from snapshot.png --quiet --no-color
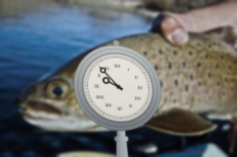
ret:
9:53
